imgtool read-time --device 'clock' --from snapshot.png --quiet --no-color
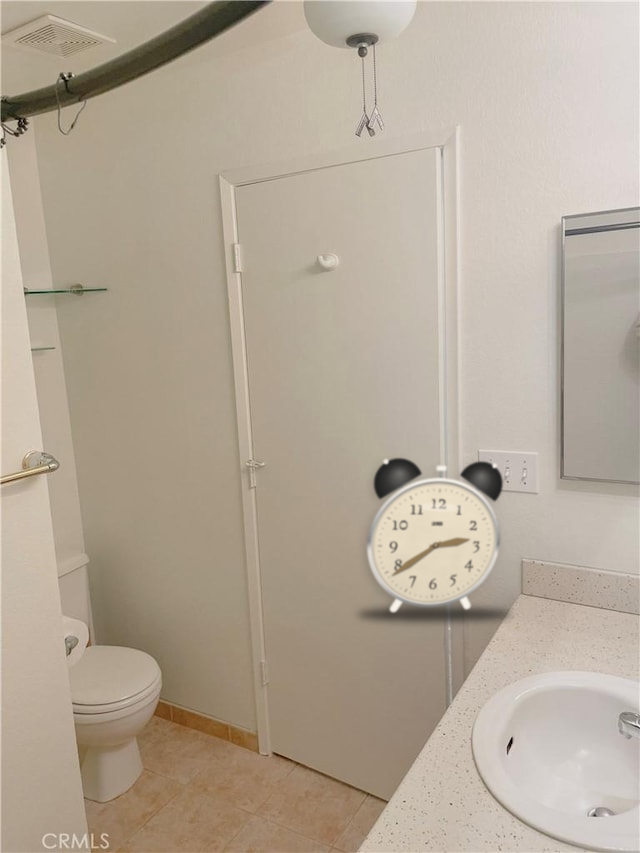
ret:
2:39
